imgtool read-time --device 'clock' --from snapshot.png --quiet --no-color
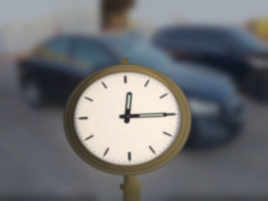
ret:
12:15
